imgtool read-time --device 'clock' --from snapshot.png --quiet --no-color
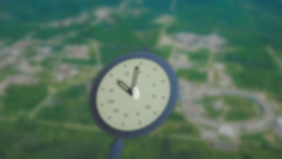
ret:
9:59
